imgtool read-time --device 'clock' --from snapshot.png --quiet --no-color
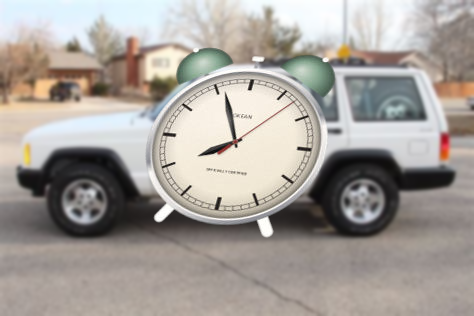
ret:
7:56:07
